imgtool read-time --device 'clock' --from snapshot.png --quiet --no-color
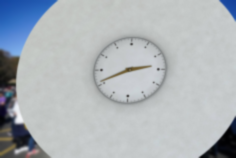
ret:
2:41
